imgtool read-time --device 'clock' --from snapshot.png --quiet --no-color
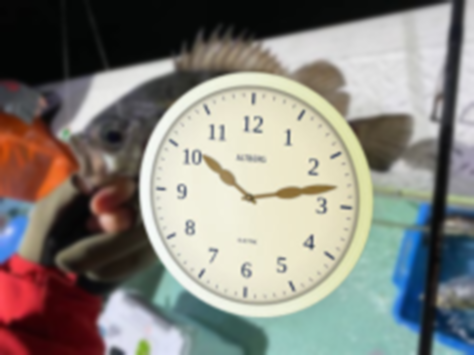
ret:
10:13
